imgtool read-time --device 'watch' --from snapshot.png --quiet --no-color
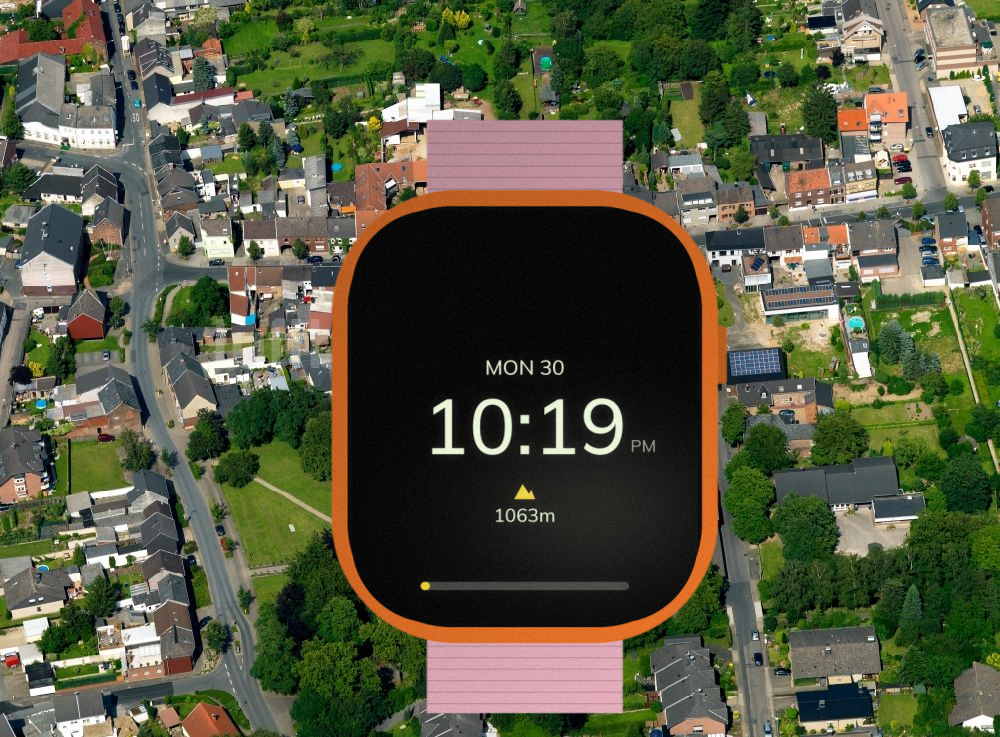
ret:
10:19
